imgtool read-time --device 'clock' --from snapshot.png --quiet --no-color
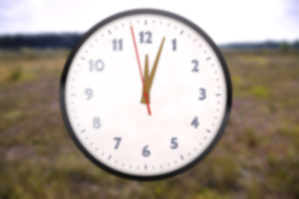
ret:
12:02:58
